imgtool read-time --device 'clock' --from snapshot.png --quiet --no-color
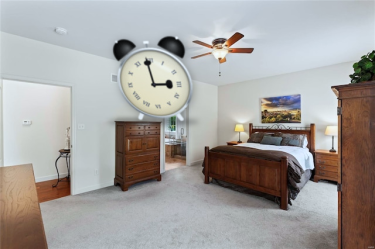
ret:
2:59
